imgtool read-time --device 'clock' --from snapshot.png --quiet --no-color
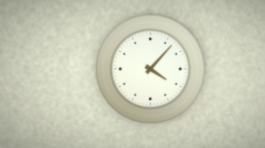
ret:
4:07
